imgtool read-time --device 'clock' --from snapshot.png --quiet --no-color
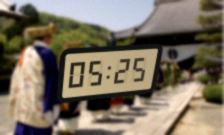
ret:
5:25
